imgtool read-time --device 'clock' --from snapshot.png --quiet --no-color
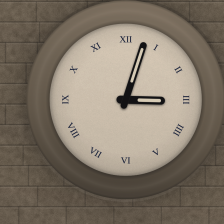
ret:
3:03
